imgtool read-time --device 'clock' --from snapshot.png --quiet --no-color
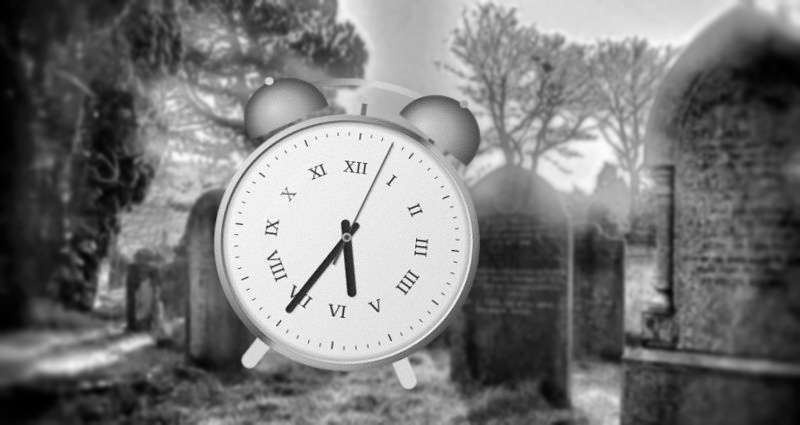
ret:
5:35:03
